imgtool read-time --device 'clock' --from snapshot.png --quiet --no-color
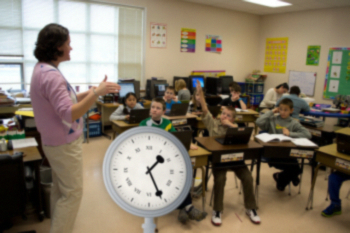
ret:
1:26
